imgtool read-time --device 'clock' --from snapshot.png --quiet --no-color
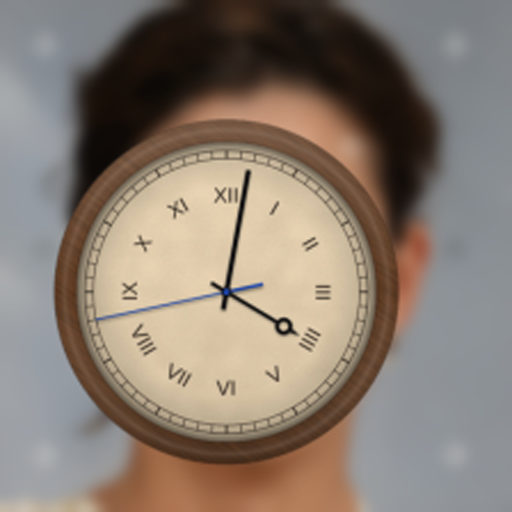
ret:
4:01:43
